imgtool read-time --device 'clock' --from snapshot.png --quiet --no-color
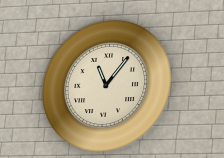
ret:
11:06
